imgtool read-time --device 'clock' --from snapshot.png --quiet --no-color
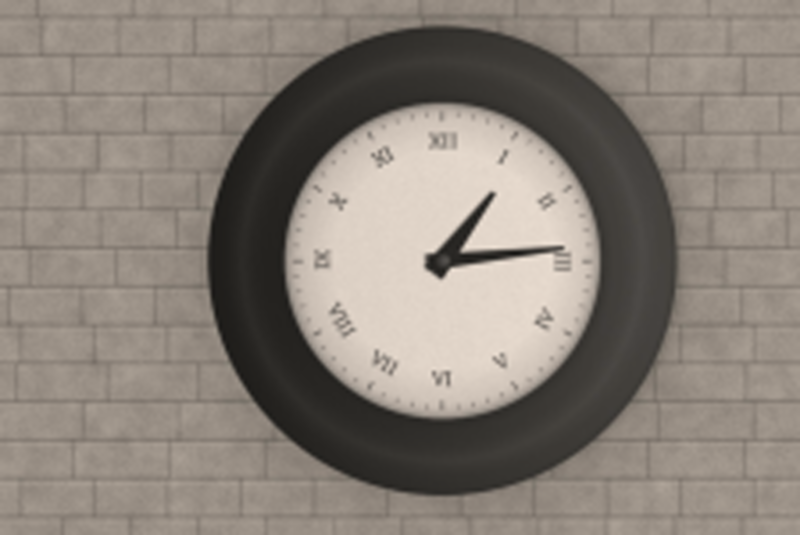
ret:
1:14
